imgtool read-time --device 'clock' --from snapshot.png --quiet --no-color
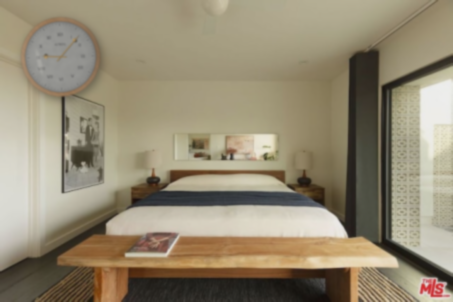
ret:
9:07
